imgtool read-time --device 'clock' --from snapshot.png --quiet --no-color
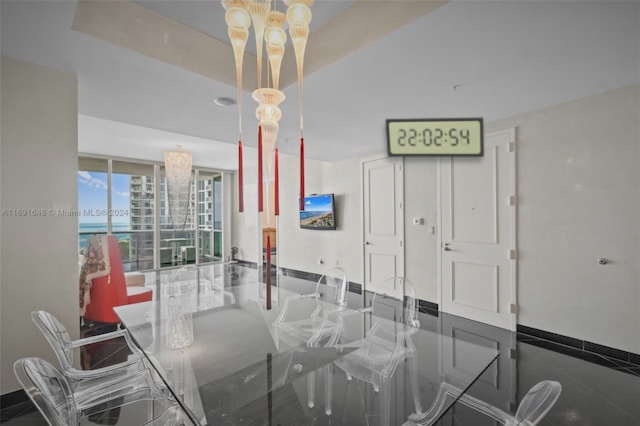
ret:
22:02:54
